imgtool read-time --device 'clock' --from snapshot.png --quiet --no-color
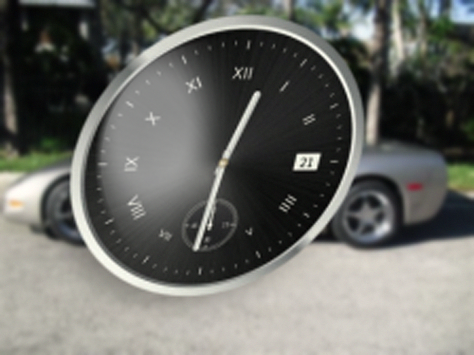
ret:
12:31
